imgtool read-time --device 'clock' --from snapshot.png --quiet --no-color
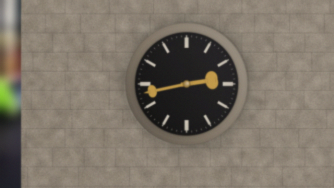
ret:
2:43
